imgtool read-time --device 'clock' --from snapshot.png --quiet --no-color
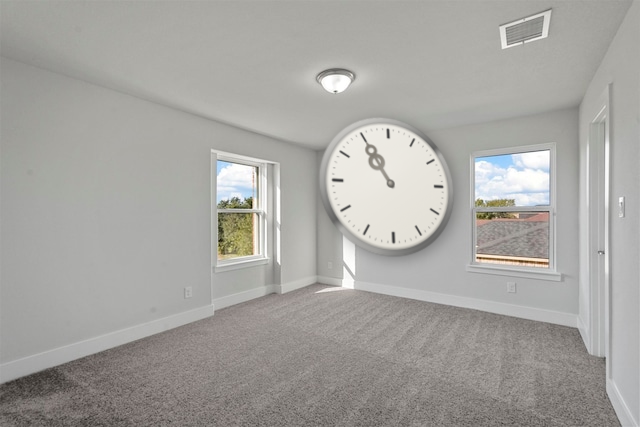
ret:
10:55
